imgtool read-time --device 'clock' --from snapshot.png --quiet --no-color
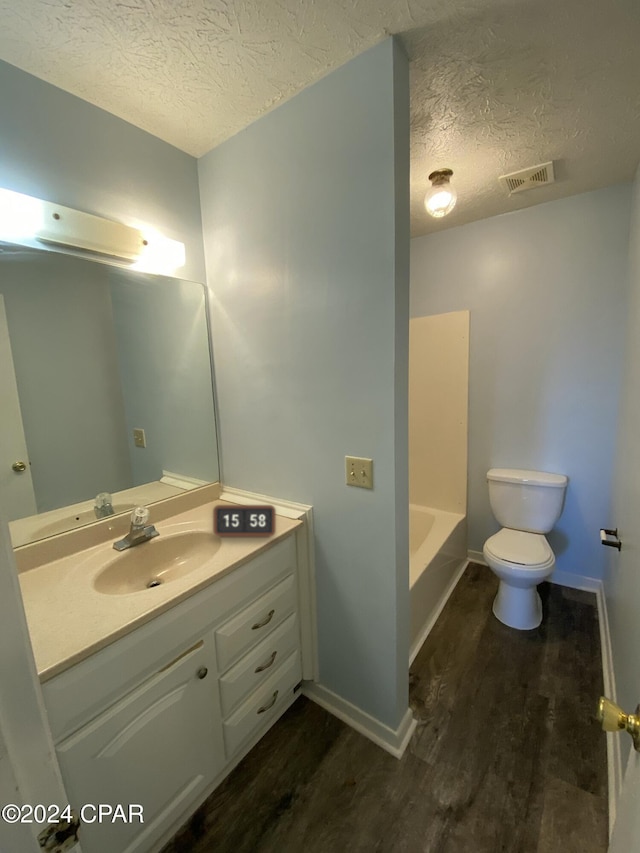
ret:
15:58
